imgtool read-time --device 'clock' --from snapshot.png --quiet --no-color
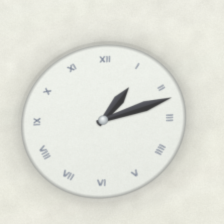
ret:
1:12
